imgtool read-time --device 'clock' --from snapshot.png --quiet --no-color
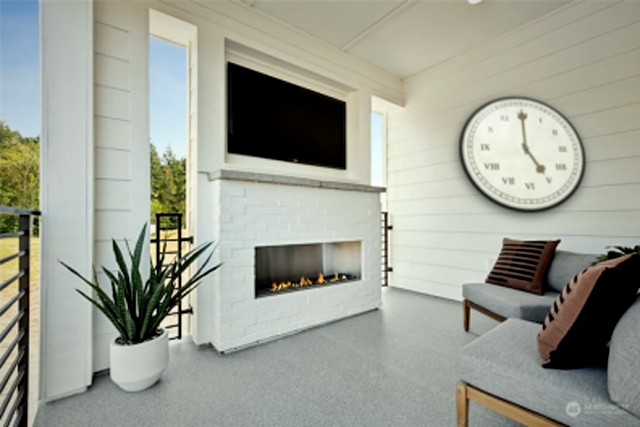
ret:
5:00
